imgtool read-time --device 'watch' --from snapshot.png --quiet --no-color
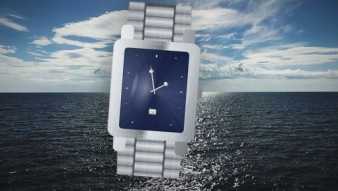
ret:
1:58
